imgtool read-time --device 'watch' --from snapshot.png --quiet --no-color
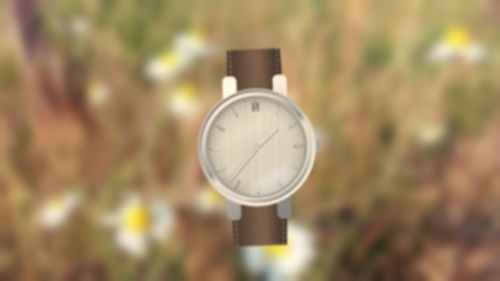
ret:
1:37
